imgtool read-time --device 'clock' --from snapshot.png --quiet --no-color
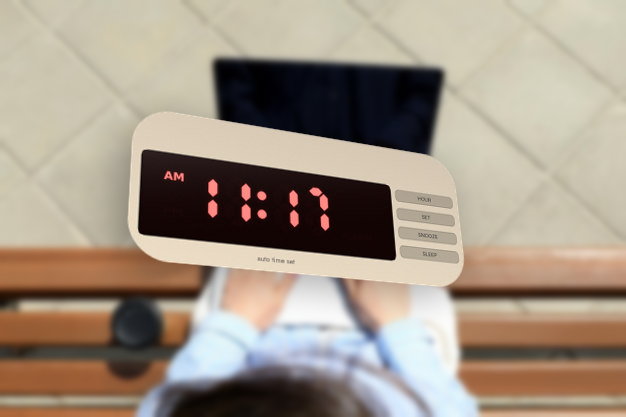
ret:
11:17
